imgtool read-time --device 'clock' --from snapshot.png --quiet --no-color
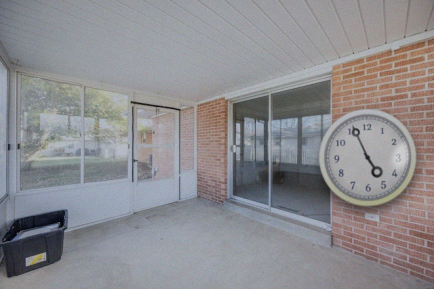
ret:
4:56
